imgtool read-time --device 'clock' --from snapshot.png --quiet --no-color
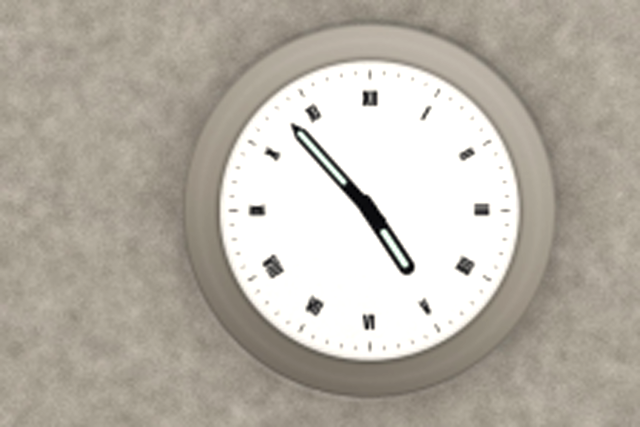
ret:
4:53
